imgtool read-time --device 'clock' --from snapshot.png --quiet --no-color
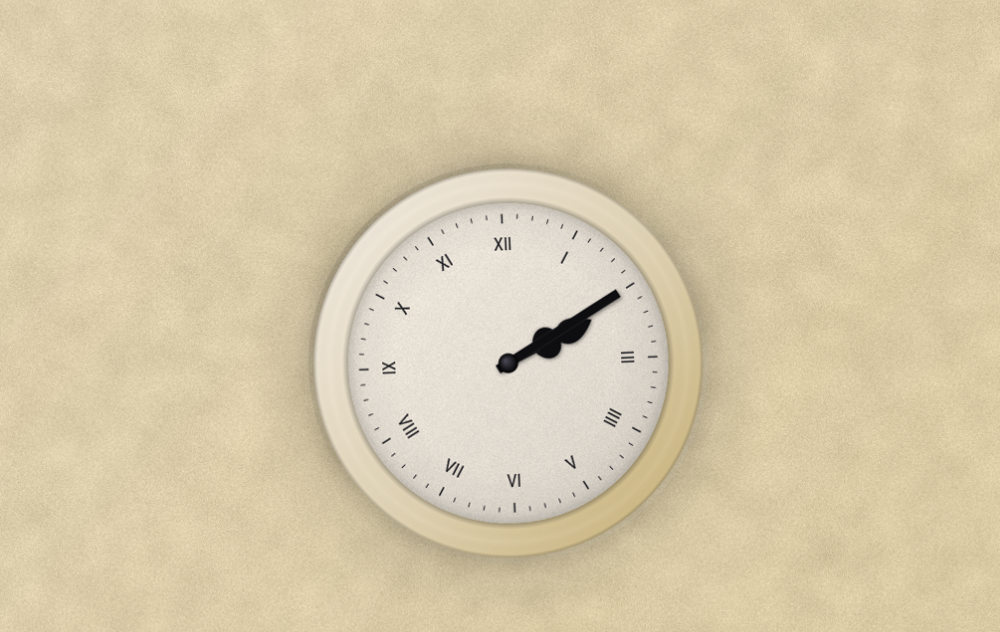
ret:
2:10
